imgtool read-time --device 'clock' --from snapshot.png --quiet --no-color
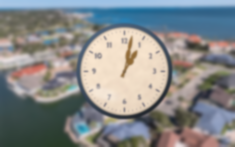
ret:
1:02
